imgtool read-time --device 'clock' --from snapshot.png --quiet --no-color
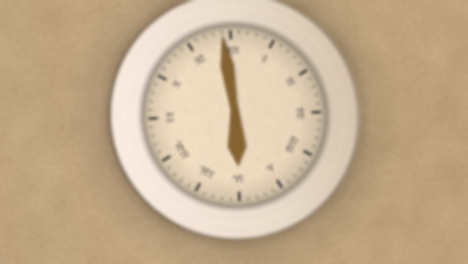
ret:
5:59
